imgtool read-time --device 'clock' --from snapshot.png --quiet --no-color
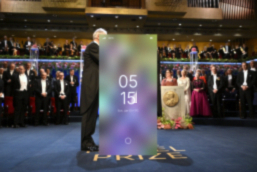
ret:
5:15
